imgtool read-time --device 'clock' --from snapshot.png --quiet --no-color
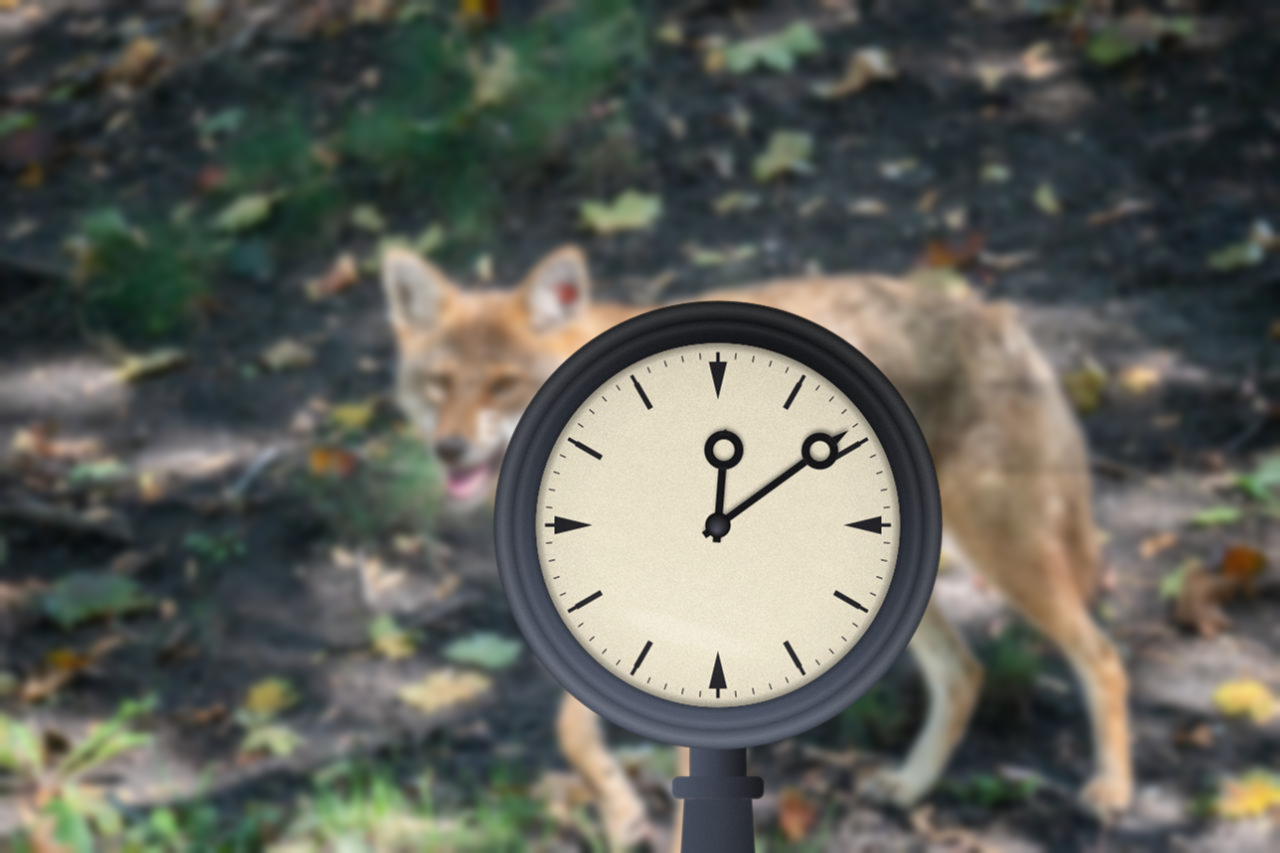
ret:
12:09
